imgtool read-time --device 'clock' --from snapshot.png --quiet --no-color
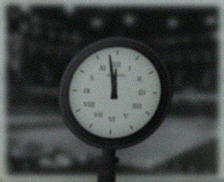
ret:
11:58
